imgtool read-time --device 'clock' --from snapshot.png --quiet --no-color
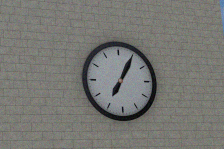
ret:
7:05
